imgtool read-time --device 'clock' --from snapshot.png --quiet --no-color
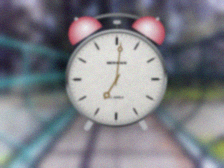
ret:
7:01
